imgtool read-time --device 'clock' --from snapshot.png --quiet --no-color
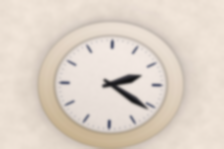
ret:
2:21
